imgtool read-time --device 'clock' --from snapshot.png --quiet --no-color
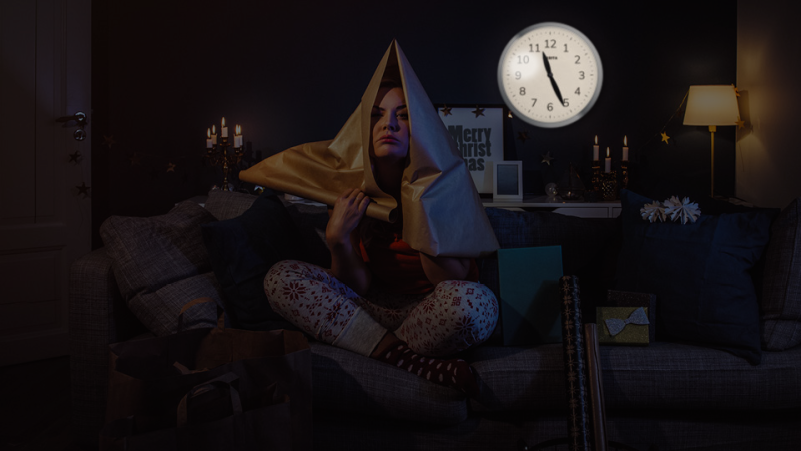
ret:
11:26
